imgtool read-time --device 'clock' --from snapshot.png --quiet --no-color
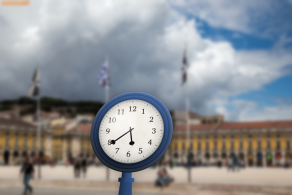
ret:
5:39
